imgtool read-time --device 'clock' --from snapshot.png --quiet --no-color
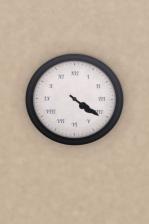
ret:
4:21
